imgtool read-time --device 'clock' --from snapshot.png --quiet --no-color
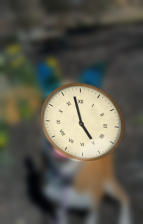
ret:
4:58
